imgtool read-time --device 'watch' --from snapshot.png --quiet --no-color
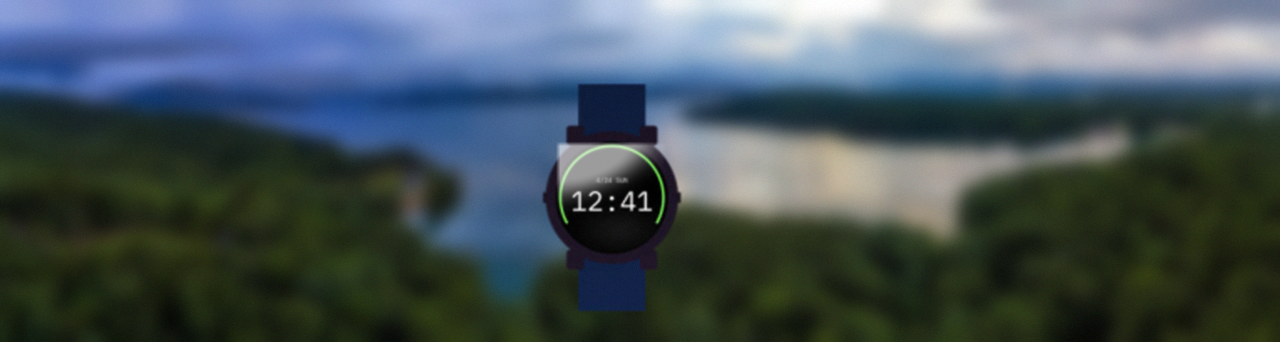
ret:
12:41
